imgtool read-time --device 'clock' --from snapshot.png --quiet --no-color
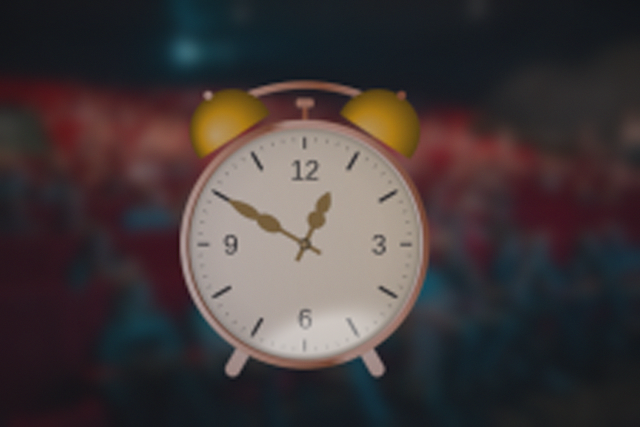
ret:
12:50
